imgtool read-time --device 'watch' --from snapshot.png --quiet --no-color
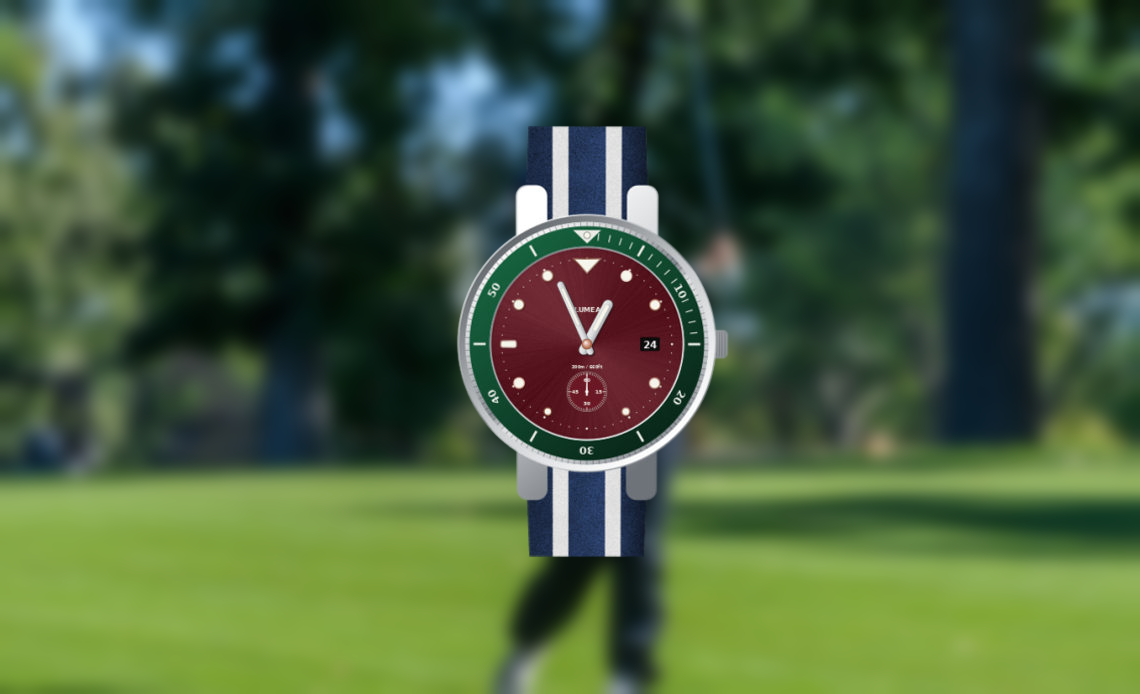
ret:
12:56
